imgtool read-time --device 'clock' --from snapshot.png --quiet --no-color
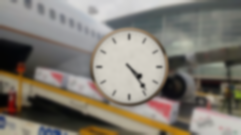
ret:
4:24
